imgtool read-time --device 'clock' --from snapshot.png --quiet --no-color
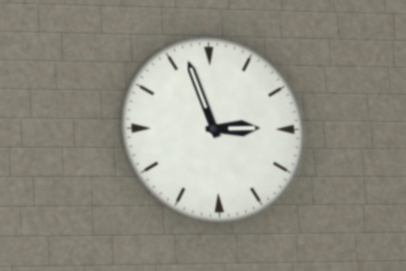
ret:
2:57
